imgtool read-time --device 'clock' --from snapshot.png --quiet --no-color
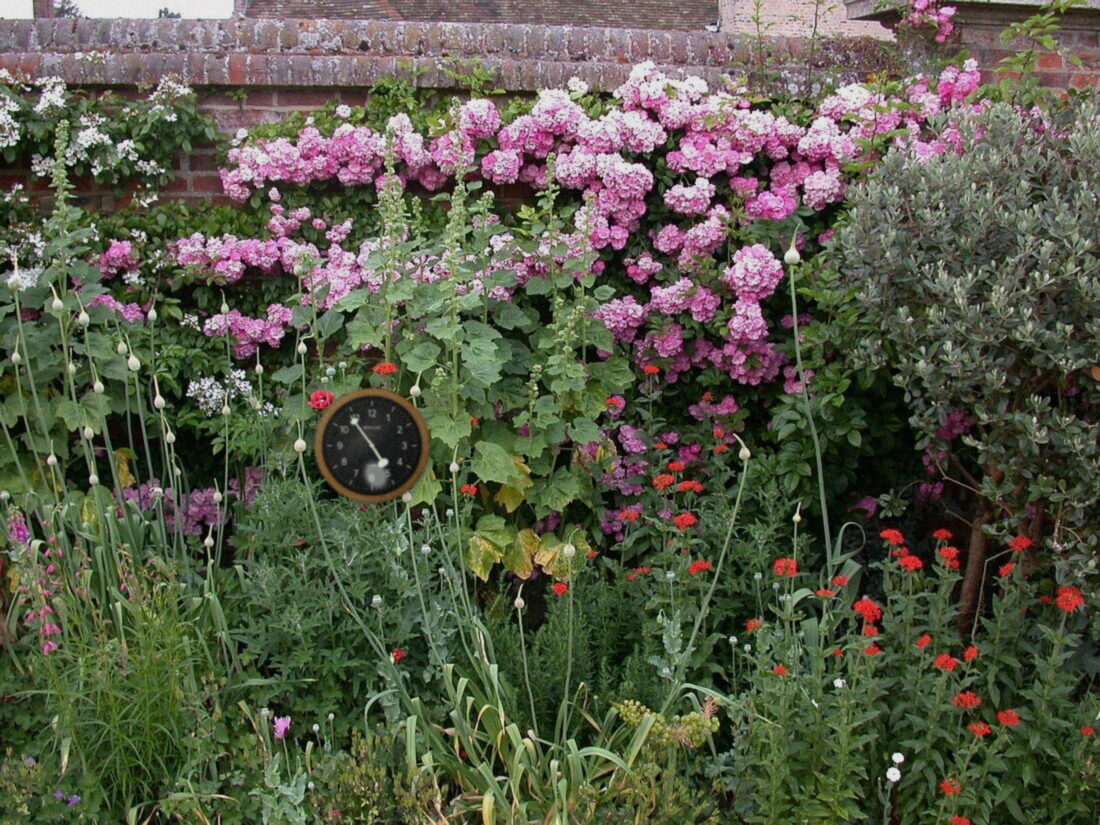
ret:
4:54
